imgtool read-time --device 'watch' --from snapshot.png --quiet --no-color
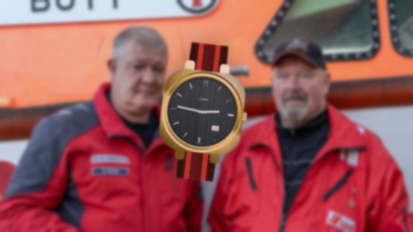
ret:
2:46
